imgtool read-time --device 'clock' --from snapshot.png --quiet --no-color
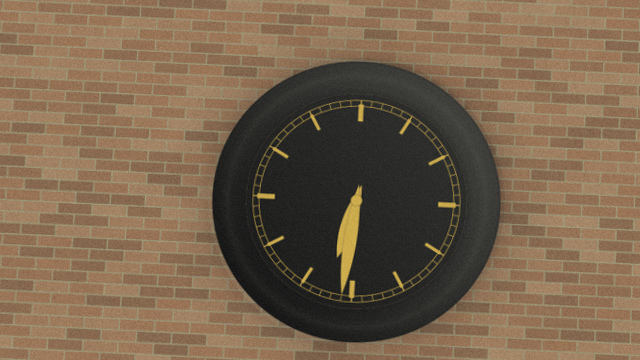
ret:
6:31
